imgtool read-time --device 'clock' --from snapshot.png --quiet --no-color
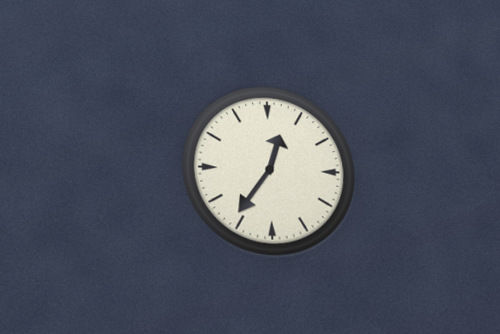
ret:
12:36
